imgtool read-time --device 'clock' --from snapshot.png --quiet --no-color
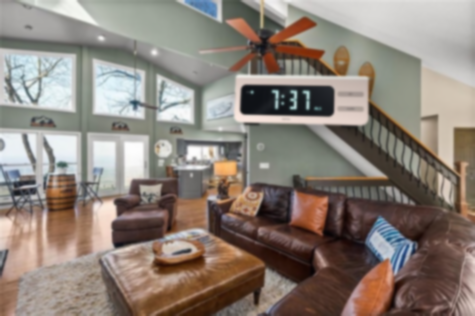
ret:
7:37
